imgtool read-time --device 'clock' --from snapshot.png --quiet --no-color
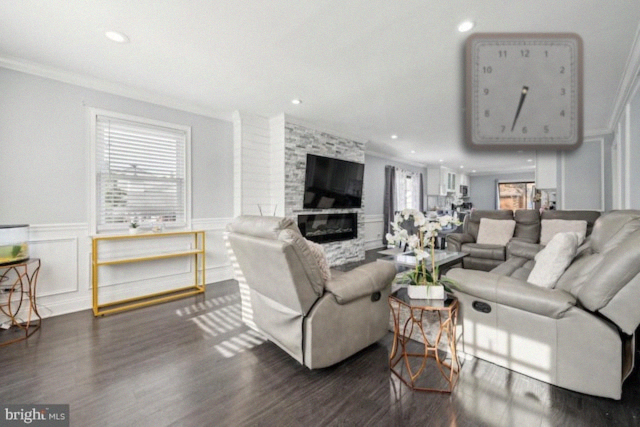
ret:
6:33
